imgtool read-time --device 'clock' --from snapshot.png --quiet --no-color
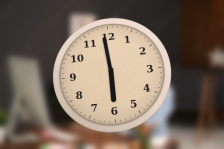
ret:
5:59
